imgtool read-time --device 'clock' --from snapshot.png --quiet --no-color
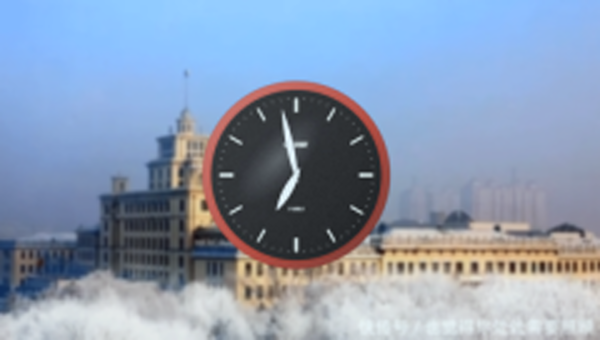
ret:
6:58
